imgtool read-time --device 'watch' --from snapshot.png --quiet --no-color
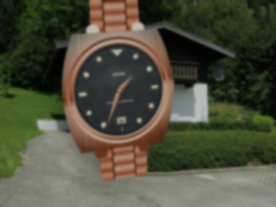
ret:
1:34
